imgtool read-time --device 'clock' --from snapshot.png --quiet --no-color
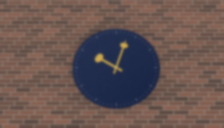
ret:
10:03
